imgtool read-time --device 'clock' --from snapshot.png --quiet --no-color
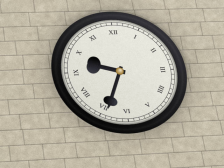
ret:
9:34
